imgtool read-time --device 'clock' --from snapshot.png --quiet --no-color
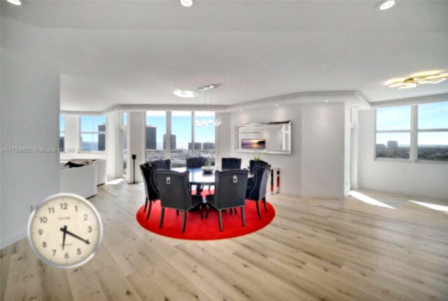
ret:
6:20
